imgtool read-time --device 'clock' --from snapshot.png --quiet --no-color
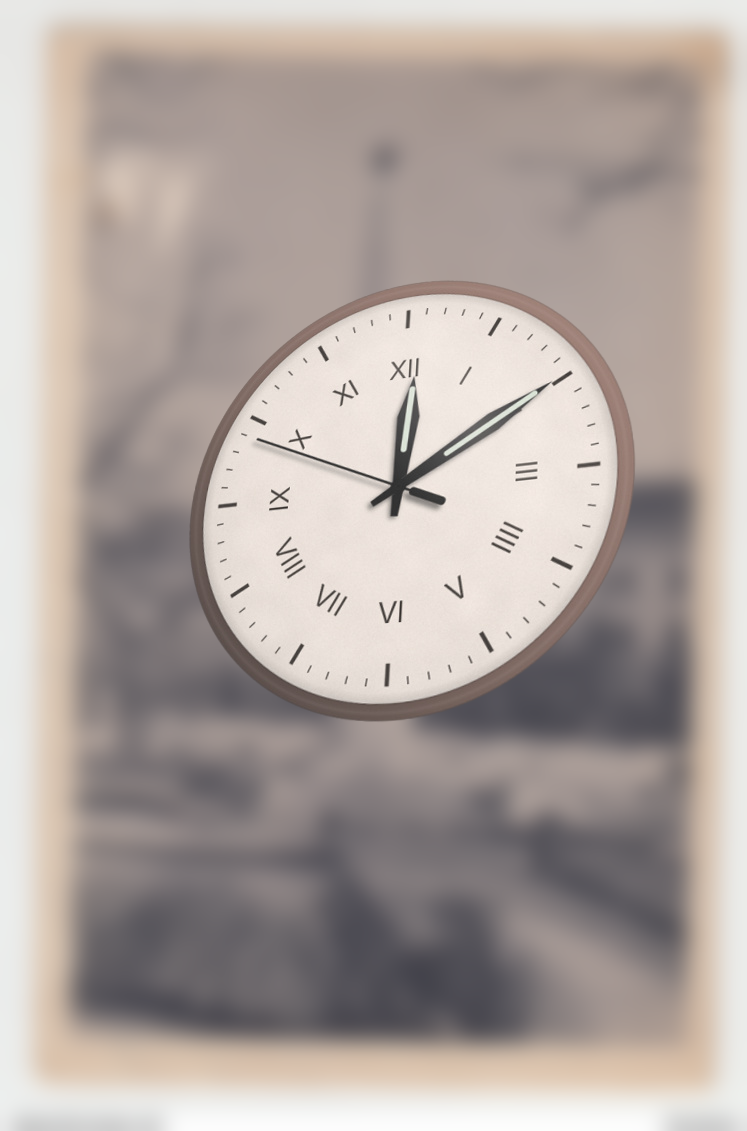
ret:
12:09:49
